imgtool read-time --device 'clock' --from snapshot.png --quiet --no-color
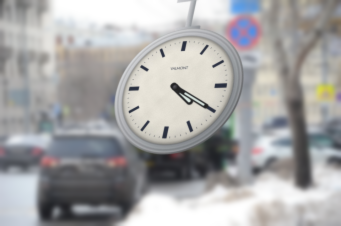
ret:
4:20
